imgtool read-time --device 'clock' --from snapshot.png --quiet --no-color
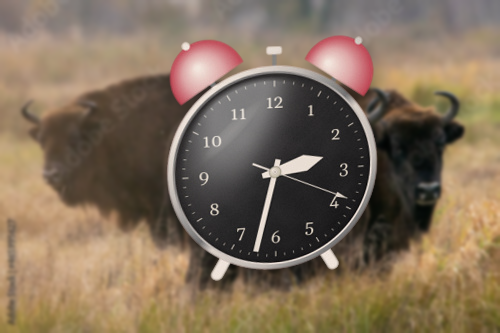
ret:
2:32:19
